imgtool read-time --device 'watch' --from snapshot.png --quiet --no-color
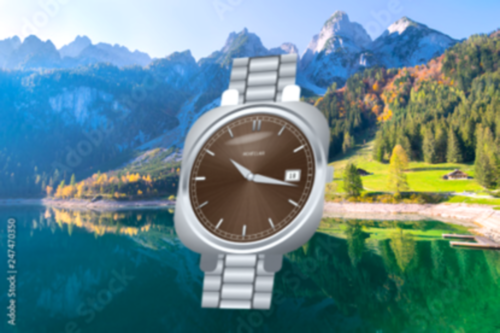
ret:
10:17
